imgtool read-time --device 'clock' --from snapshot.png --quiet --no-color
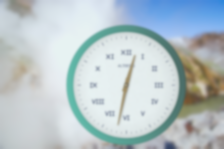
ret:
12:32
